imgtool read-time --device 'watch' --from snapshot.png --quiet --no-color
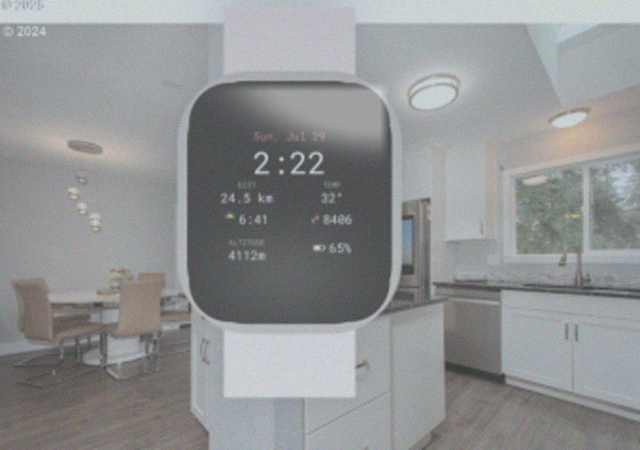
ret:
2:22
